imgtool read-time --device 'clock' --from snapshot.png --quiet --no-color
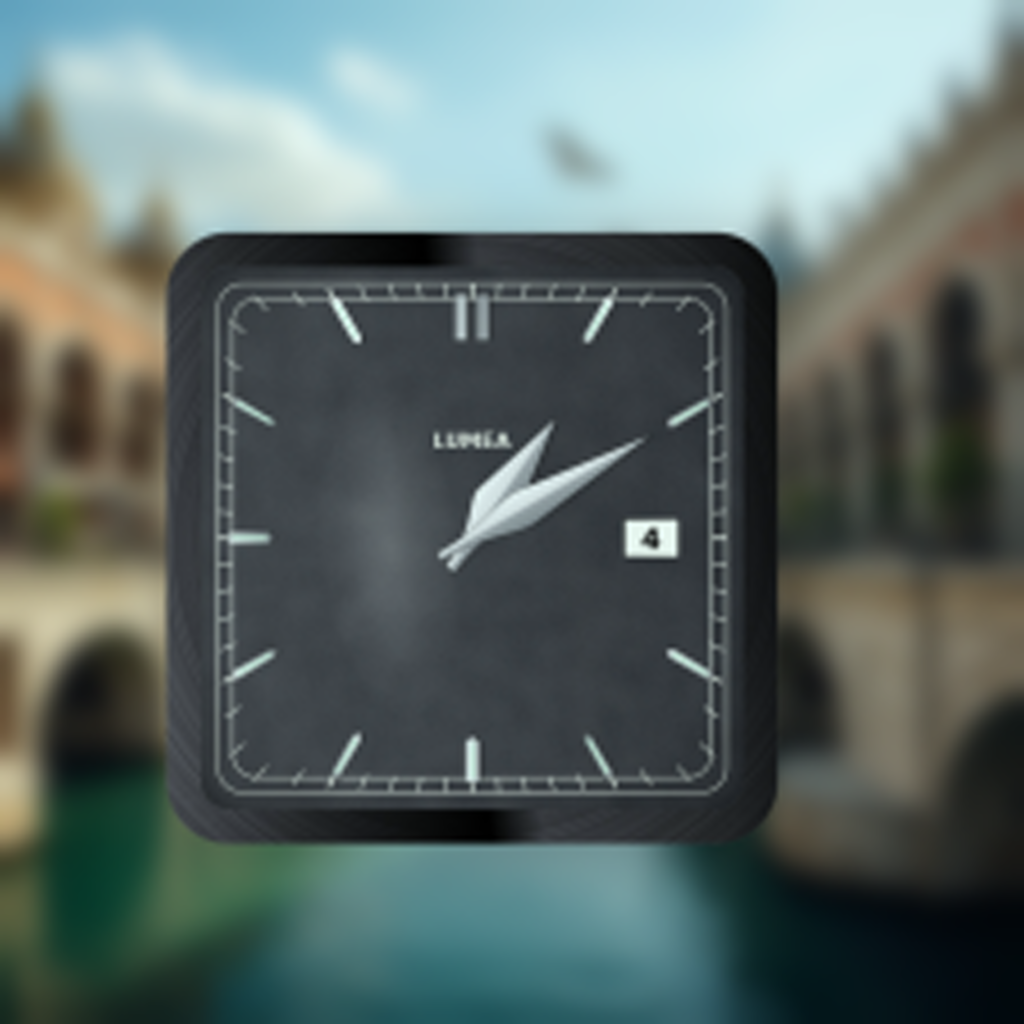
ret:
1:10
